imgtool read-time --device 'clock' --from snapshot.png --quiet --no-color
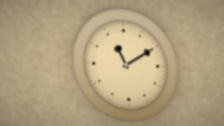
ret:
11:10
